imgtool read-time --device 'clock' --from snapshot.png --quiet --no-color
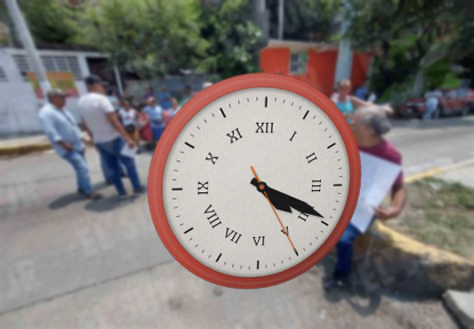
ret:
4:19:25
